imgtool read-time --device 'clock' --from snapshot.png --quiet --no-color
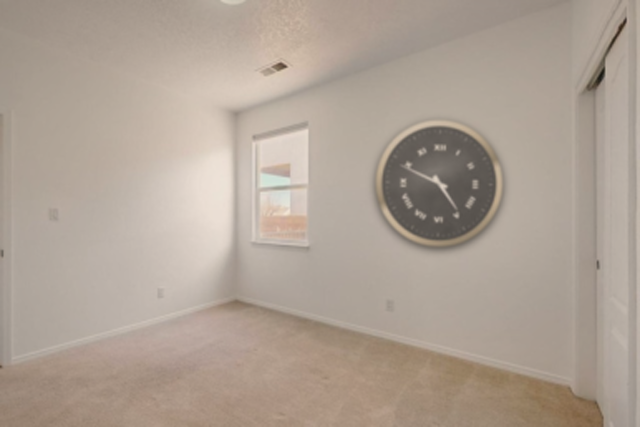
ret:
4:49
